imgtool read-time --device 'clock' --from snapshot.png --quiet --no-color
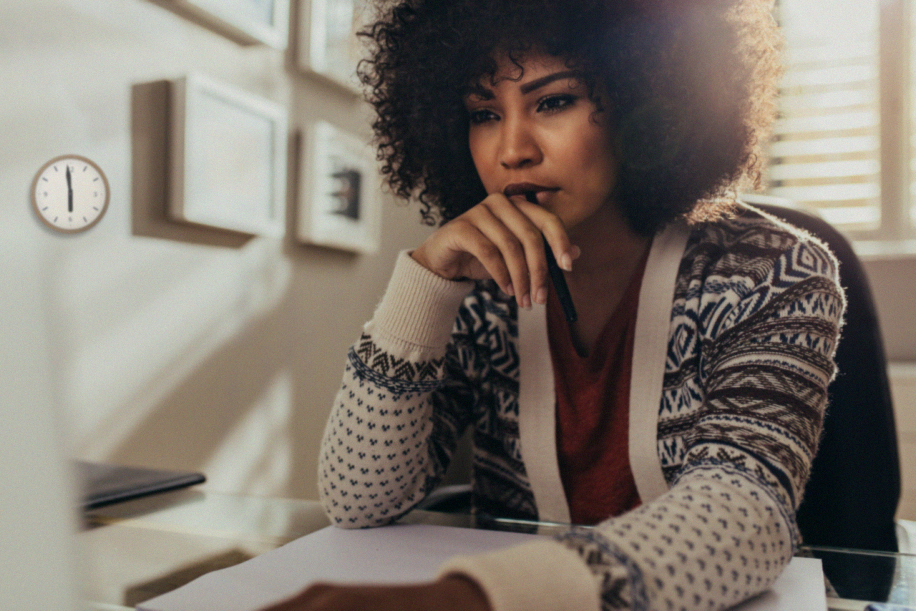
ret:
5:59
